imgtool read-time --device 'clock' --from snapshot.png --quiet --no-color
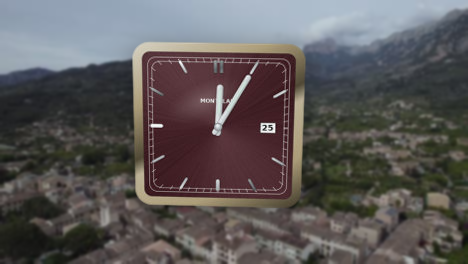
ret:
12:05
